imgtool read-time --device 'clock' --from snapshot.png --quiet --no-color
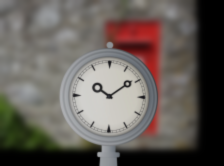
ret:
10:09
